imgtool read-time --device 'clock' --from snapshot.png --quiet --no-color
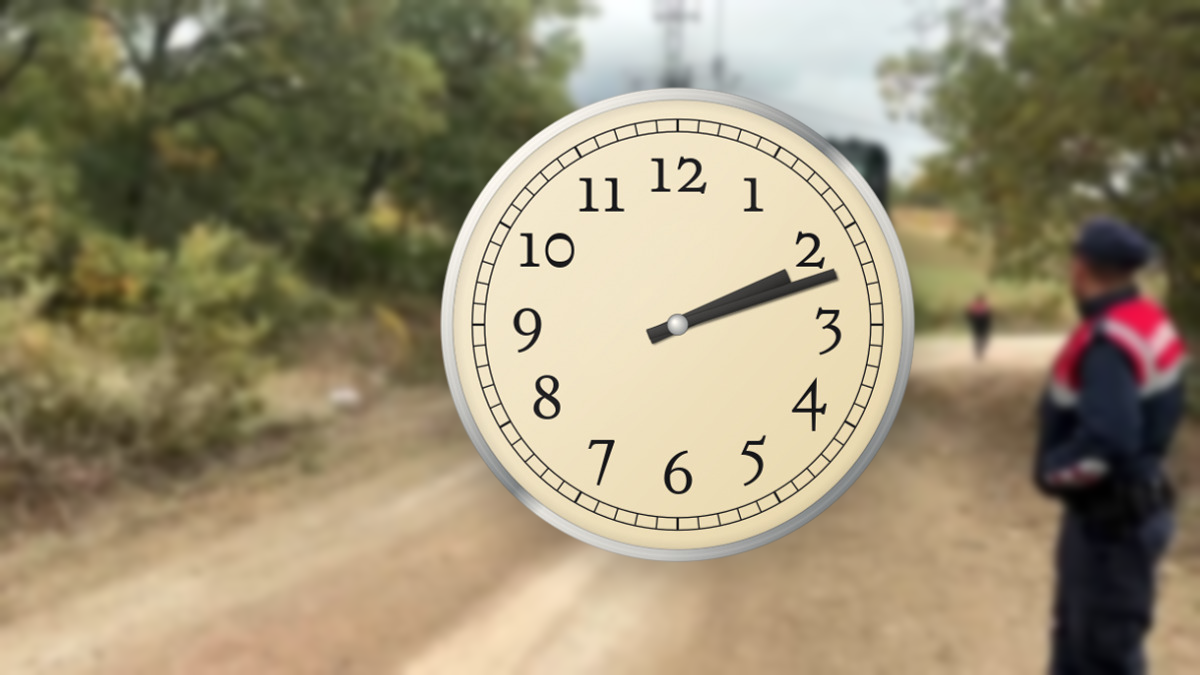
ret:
2:12
